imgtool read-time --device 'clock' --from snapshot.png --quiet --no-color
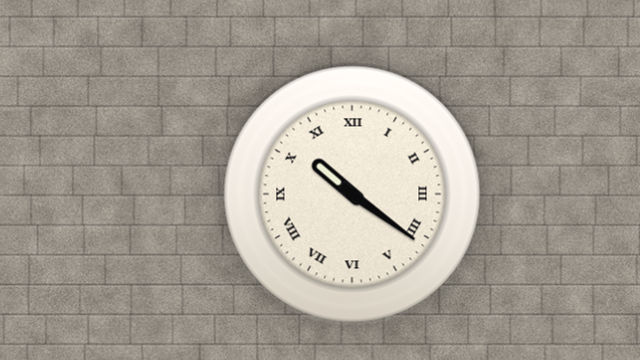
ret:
10:21
